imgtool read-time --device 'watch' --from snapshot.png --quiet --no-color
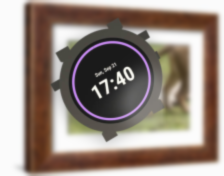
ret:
17:40
